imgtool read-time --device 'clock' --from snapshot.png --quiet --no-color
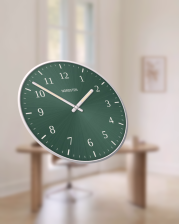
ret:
1:52
